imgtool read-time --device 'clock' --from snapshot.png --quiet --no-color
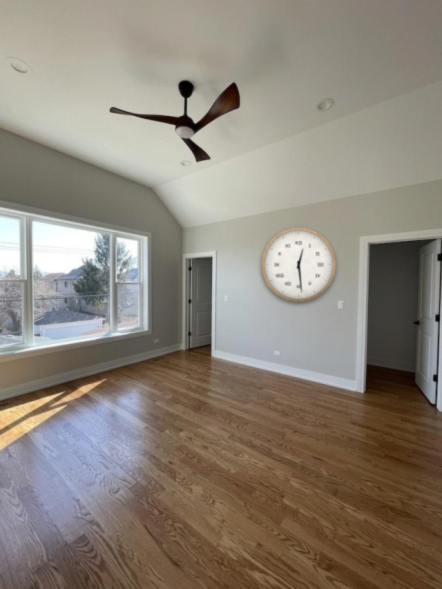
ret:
12:29
